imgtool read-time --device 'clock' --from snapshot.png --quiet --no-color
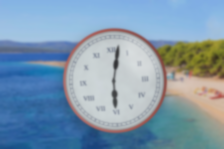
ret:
6:02
